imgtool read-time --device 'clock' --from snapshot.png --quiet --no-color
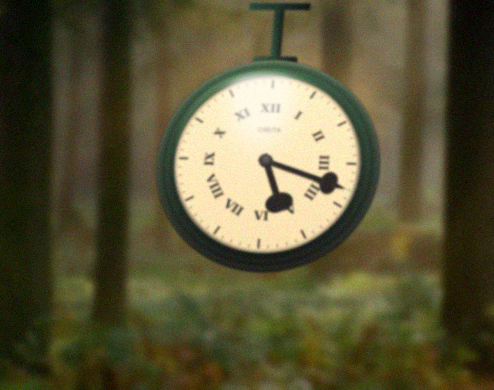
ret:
5:18
